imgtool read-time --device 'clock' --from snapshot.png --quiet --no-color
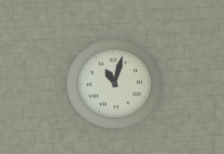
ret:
11:03
